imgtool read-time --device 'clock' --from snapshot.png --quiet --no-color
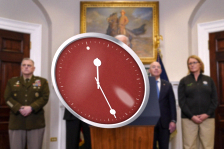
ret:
12:28
